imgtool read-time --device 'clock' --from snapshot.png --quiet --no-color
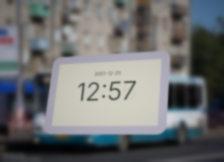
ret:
12:57
